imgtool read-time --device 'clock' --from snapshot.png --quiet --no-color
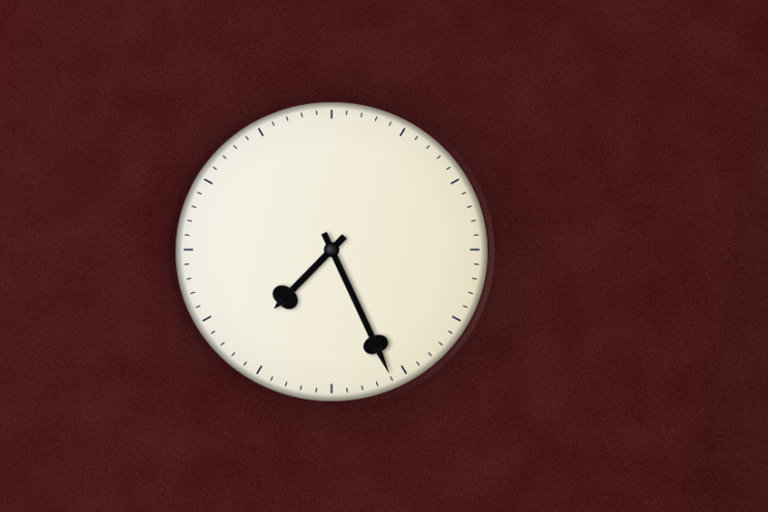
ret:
7:26
